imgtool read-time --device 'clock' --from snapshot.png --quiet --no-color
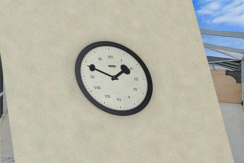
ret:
1:49
